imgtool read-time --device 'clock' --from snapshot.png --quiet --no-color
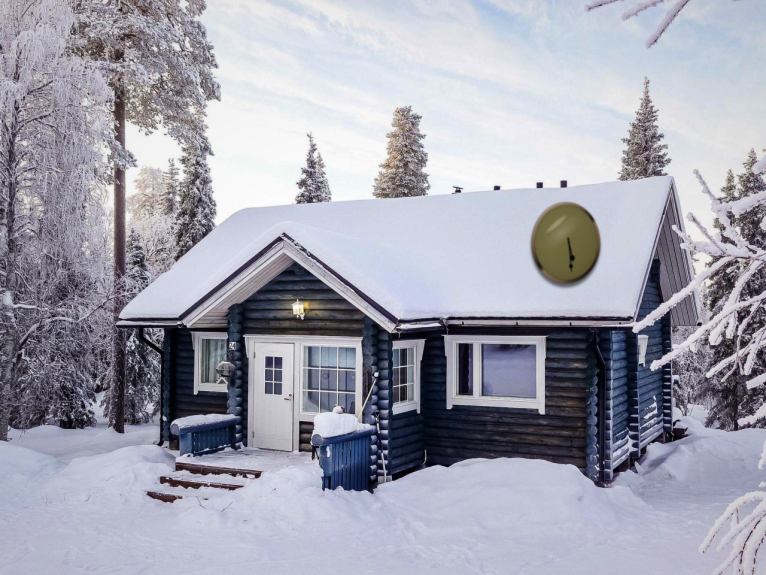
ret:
5:29
